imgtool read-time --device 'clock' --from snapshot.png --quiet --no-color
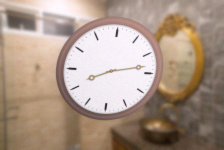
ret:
8:13
